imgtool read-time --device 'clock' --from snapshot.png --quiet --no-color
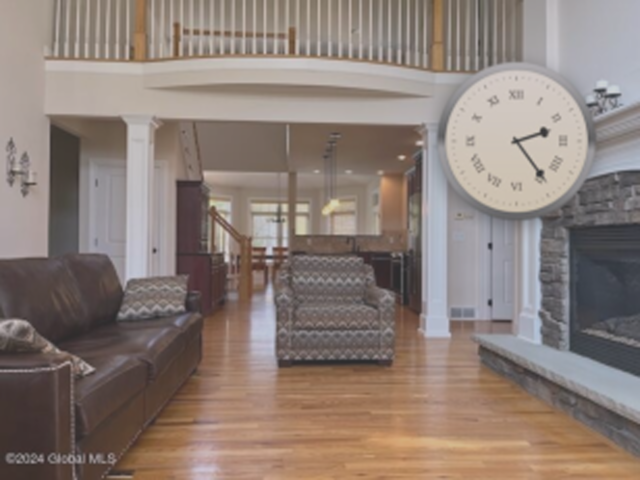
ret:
2:24
